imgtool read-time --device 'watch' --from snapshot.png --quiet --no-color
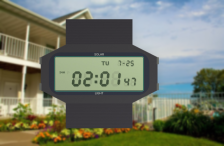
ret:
2:01:47
